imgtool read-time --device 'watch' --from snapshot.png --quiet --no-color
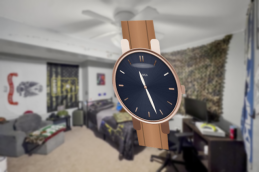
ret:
11:27
